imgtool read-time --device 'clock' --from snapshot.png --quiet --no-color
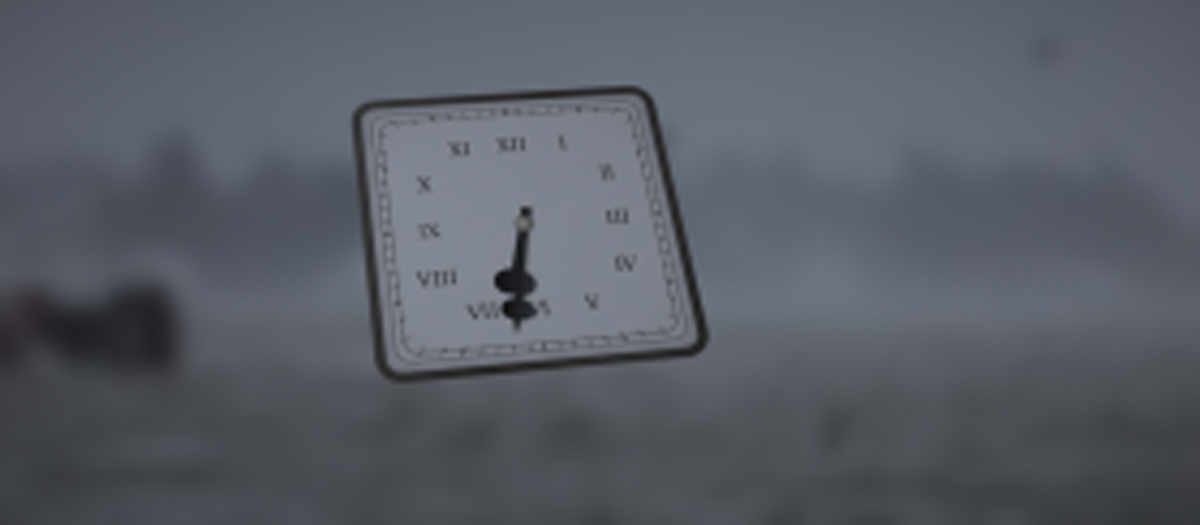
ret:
6:32
